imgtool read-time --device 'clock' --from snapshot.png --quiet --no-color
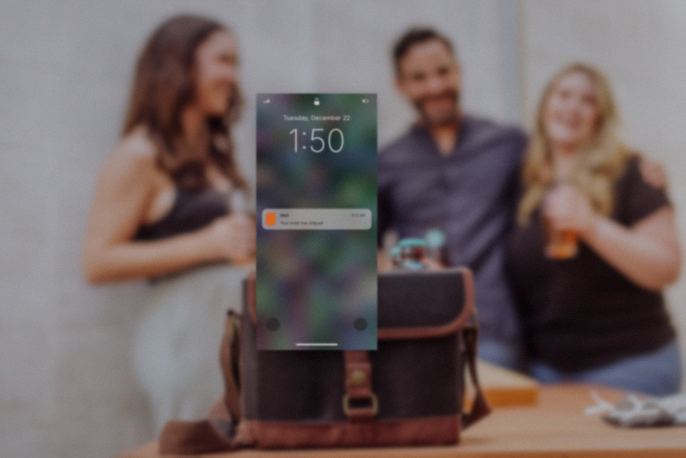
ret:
1:50
